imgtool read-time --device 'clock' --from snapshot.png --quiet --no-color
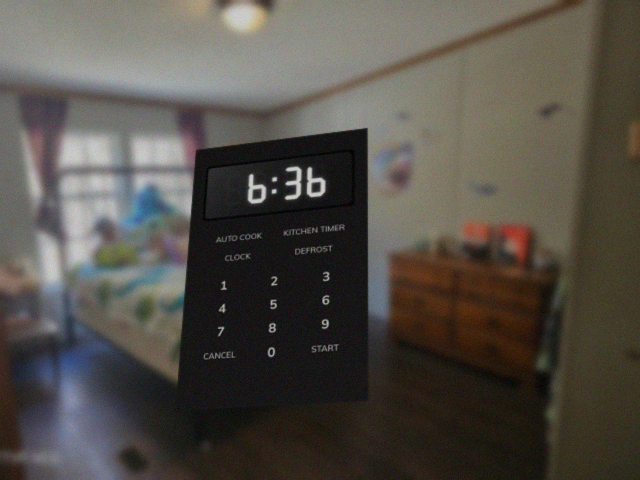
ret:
6:36
